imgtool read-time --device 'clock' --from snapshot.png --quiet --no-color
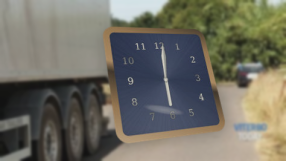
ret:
6:01
